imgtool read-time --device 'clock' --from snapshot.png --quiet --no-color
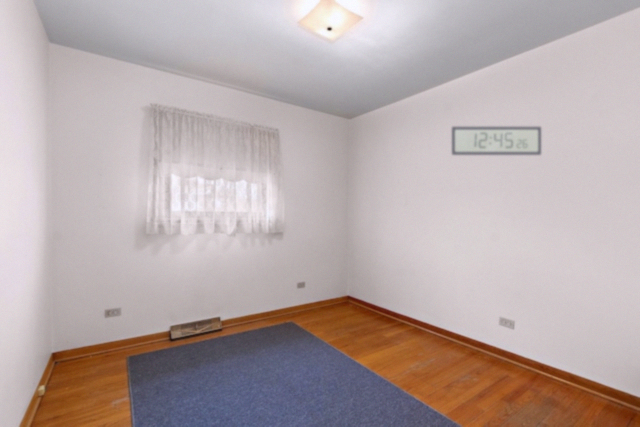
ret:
12:45
